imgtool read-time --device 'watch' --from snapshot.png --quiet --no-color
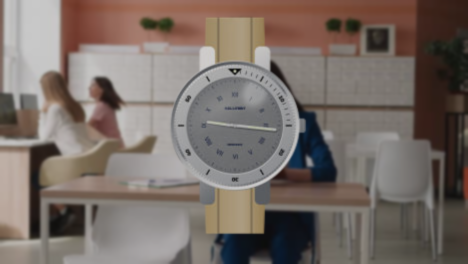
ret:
9:16
